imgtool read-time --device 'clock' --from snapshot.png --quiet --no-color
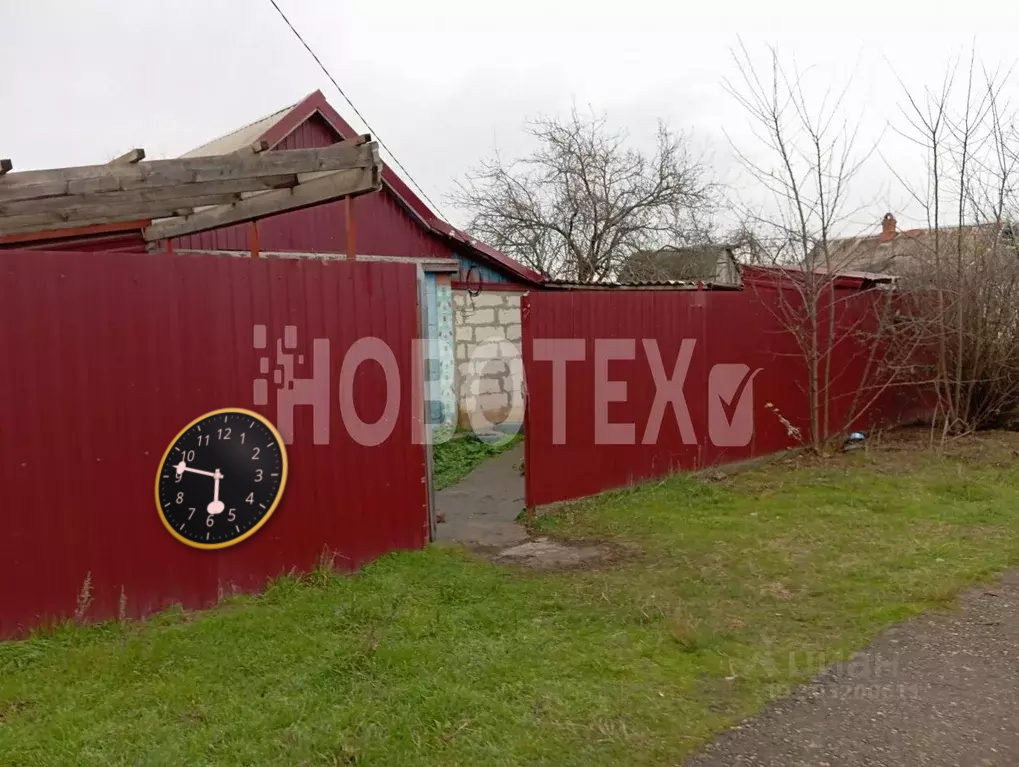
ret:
5:47
